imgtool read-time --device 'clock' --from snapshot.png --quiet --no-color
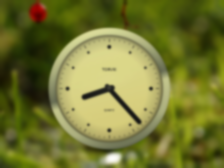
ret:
8:23
